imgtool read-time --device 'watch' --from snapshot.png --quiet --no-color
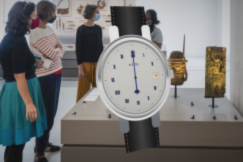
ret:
6:00
